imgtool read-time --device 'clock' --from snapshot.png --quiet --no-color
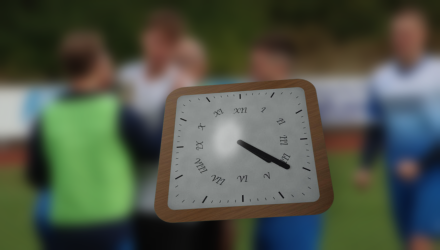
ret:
4:21
